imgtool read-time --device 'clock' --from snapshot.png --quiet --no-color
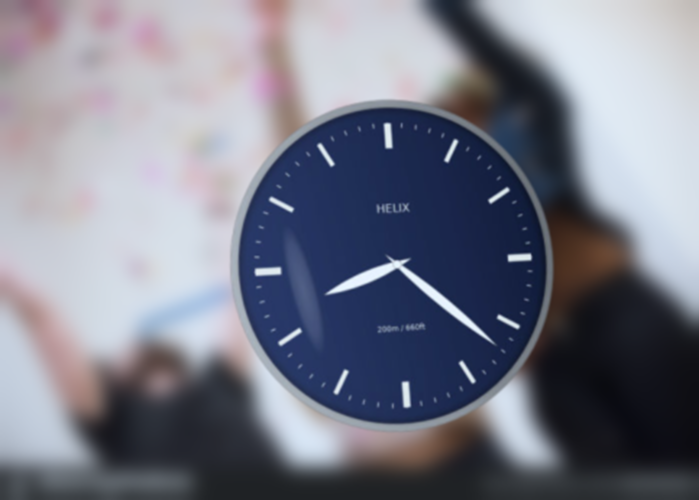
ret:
8:22
